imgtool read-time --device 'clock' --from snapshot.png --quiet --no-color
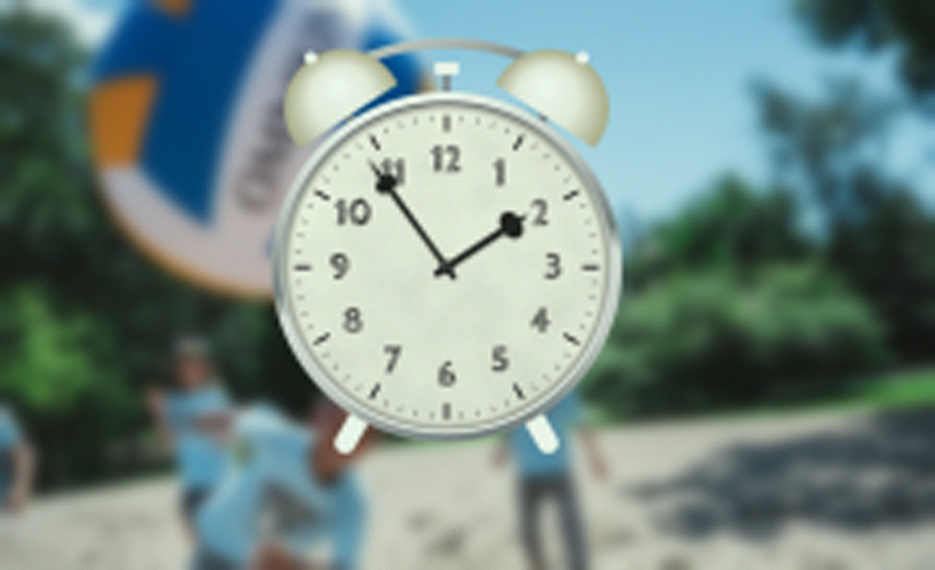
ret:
1:54
